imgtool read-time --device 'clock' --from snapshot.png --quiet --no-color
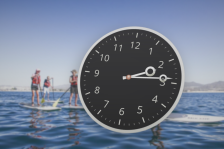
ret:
2:14
